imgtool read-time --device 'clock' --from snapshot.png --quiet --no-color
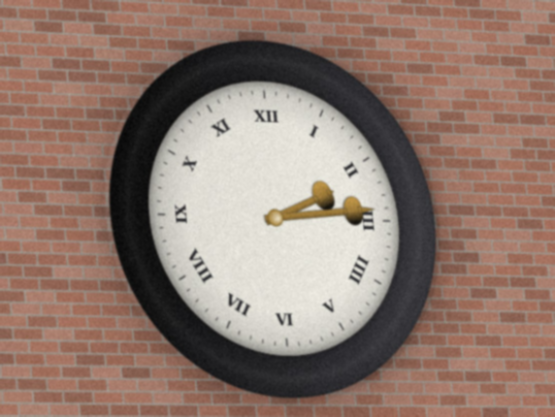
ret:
2:14
